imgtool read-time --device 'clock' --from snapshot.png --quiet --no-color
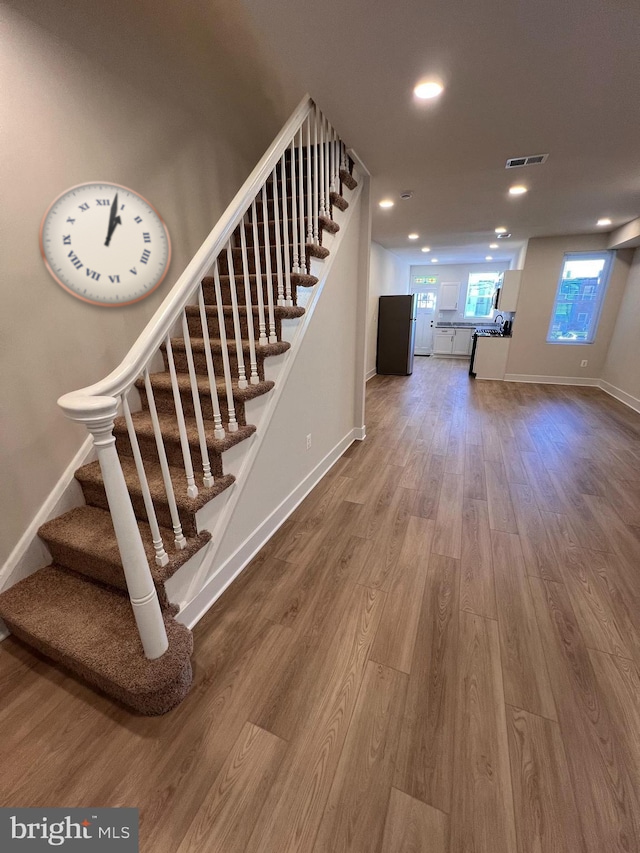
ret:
1:03
